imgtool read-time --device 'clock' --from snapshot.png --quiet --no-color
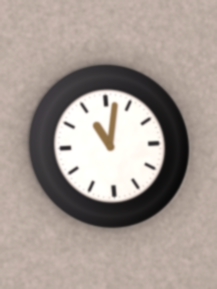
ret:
11:02
